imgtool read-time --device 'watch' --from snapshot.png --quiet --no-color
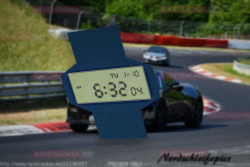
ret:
6:32:04
